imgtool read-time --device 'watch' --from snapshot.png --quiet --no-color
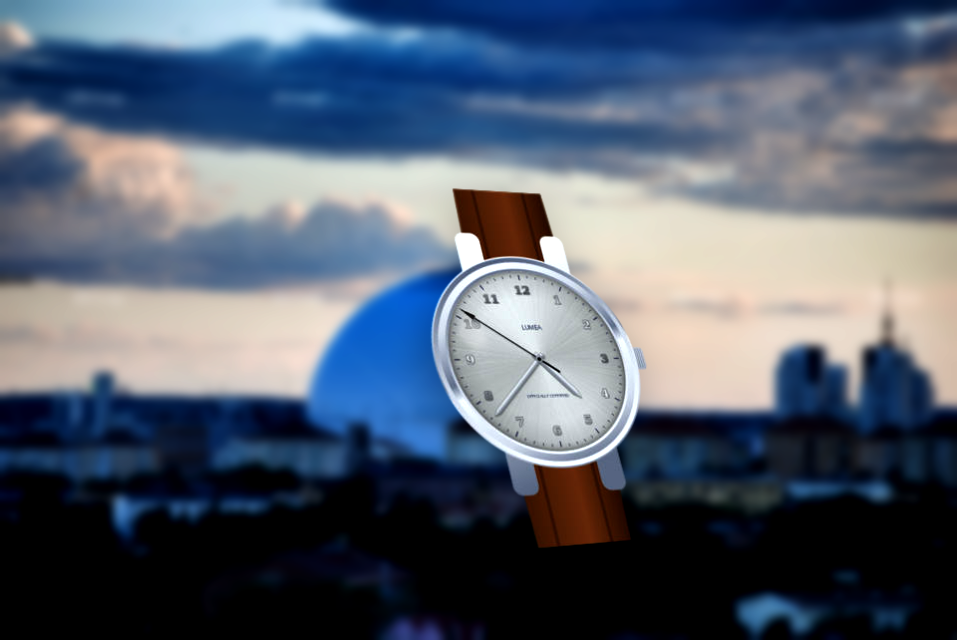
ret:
4:37:51
